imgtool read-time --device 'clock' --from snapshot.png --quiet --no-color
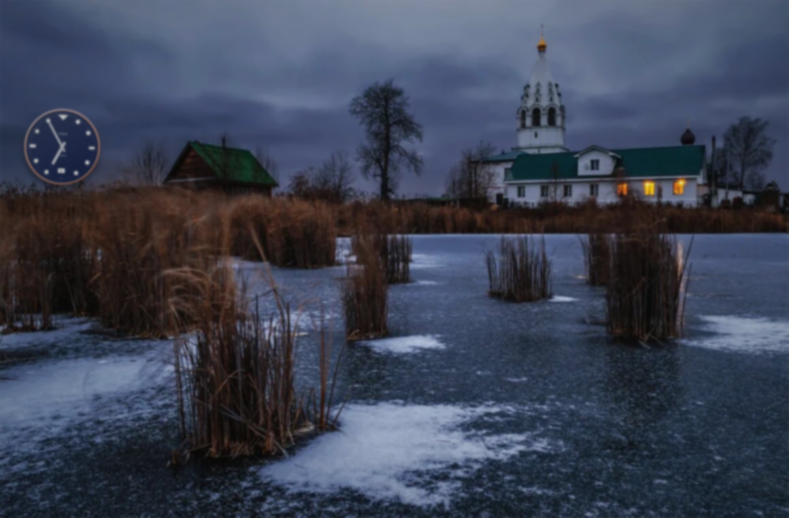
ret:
6:55
